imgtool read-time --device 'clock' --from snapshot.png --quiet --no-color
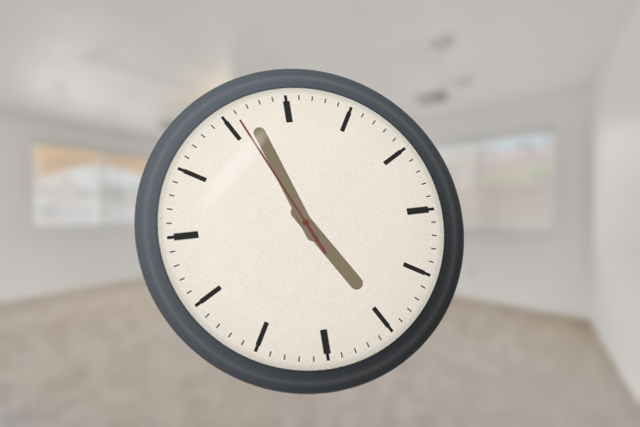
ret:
4:56:56
